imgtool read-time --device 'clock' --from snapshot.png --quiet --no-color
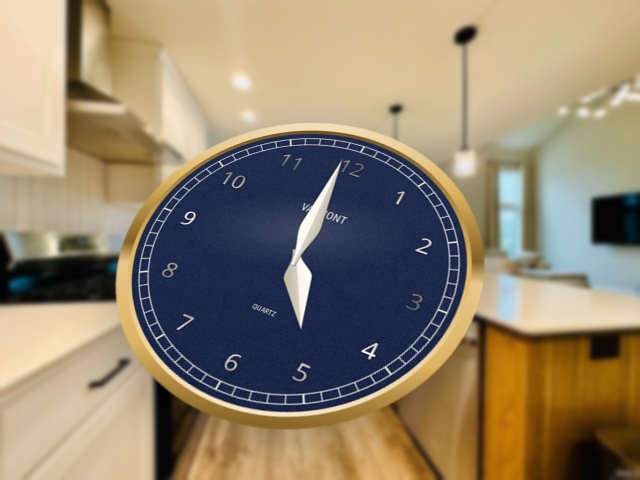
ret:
4:59
